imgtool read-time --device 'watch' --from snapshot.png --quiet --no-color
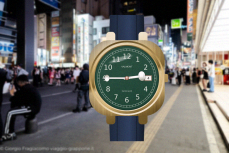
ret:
2:45
